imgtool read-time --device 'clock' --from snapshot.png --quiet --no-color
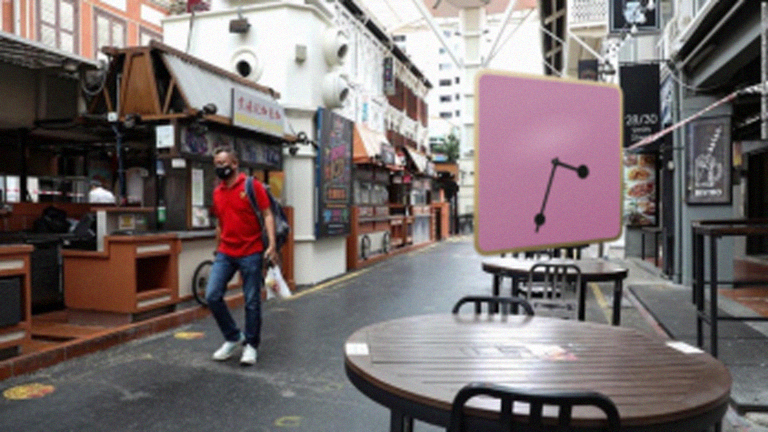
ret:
3:33
